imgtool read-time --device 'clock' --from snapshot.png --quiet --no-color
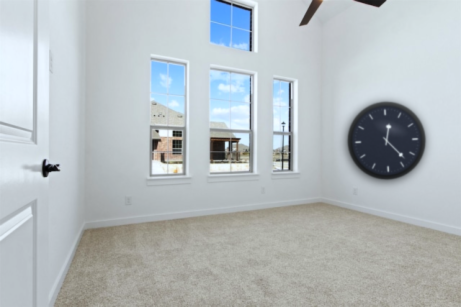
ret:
12:23
